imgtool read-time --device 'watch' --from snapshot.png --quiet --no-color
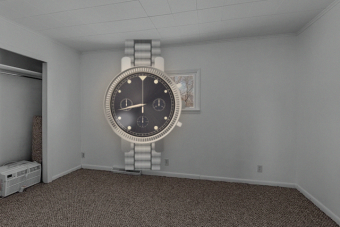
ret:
8:43
